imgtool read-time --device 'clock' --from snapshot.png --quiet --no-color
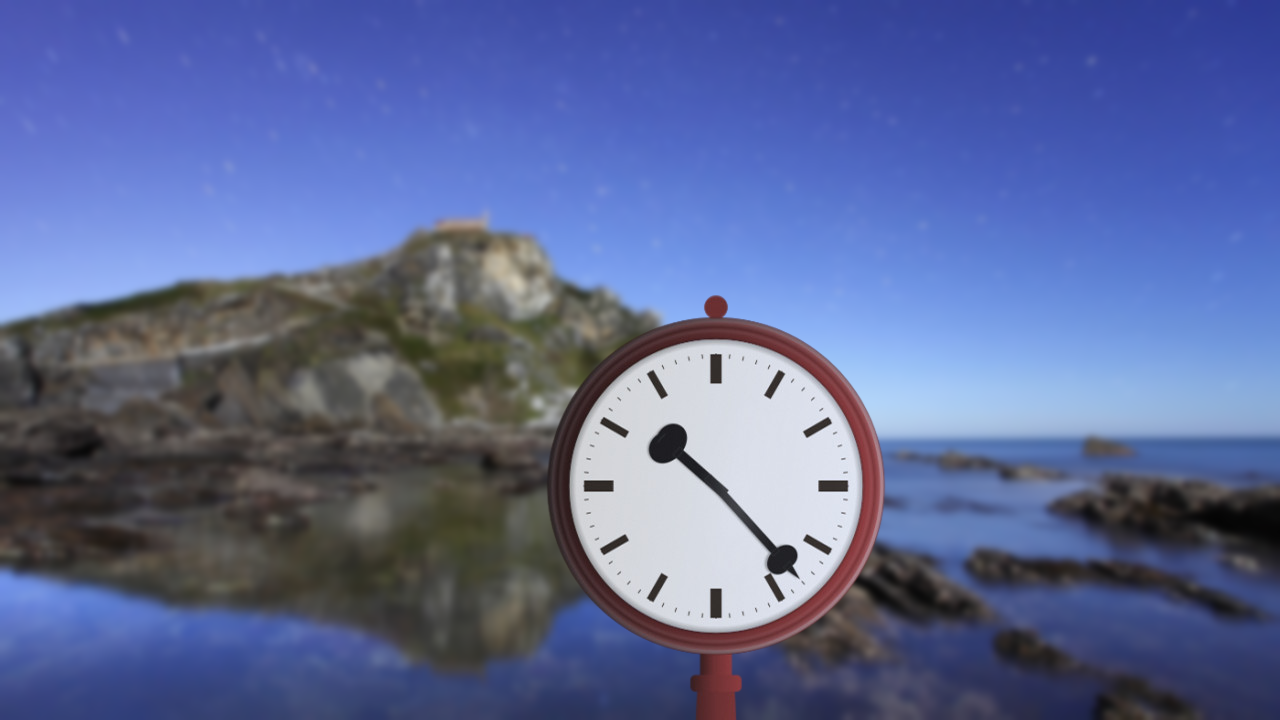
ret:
10:23
